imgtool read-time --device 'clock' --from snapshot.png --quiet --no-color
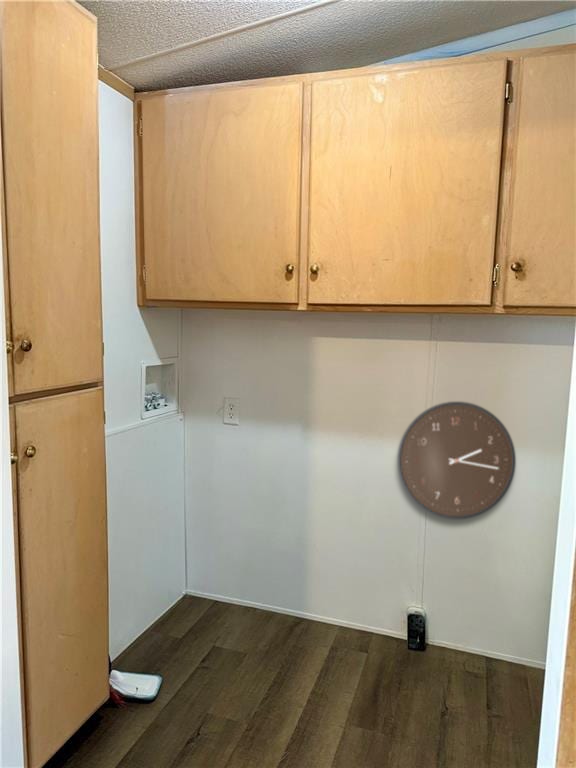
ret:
2:17
